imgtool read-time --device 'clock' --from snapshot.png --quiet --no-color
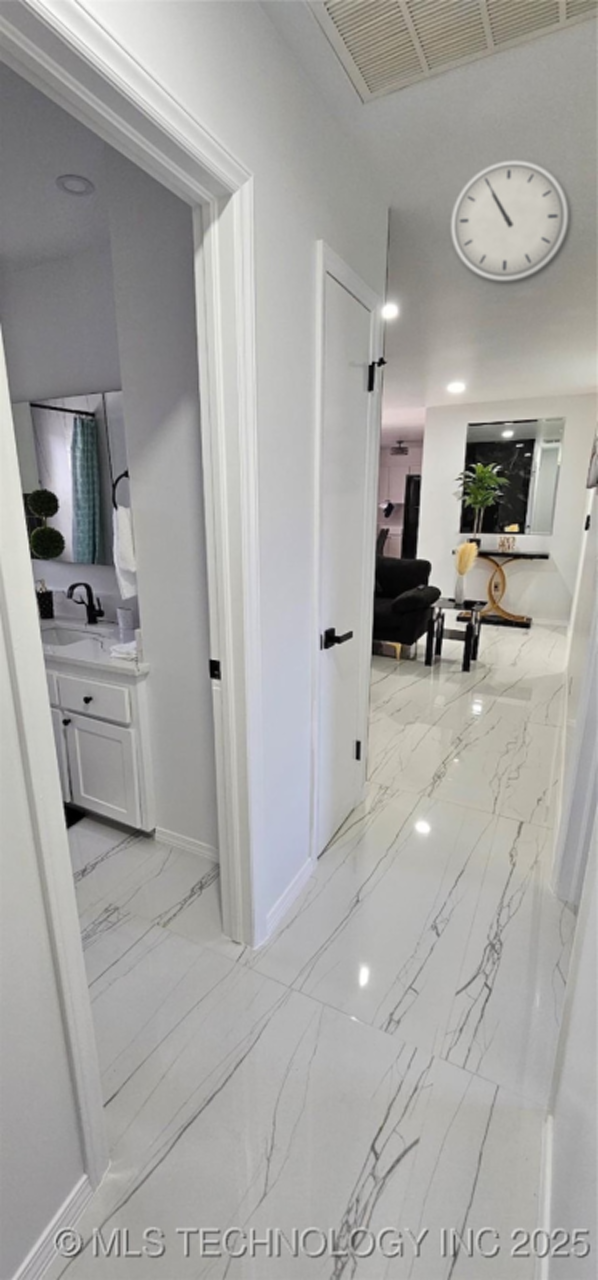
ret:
10:55
